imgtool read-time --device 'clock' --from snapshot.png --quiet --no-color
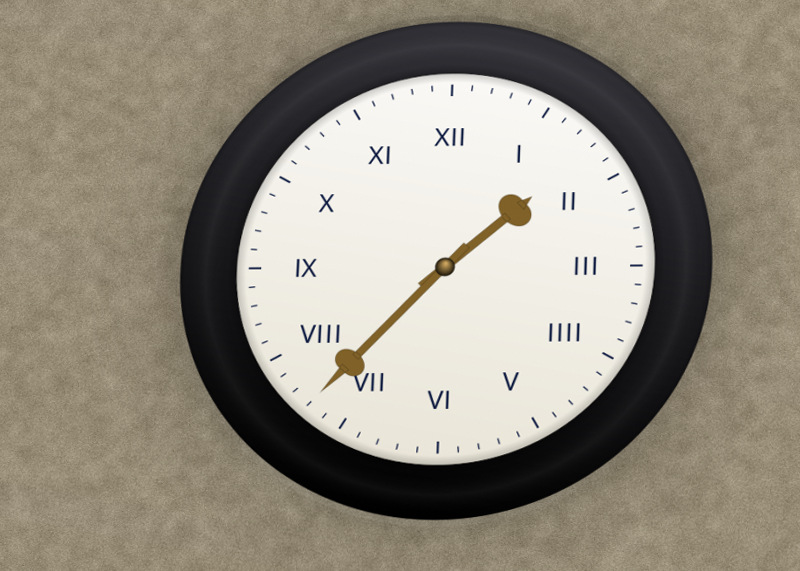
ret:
1:37
